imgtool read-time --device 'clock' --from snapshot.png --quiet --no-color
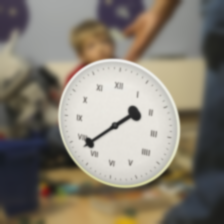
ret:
1:38
